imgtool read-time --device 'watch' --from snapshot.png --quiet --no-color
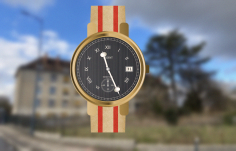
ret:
11:26
